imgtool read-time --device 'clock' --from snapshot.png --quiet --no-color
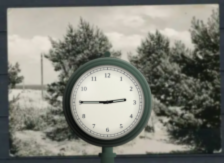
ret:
2:45
